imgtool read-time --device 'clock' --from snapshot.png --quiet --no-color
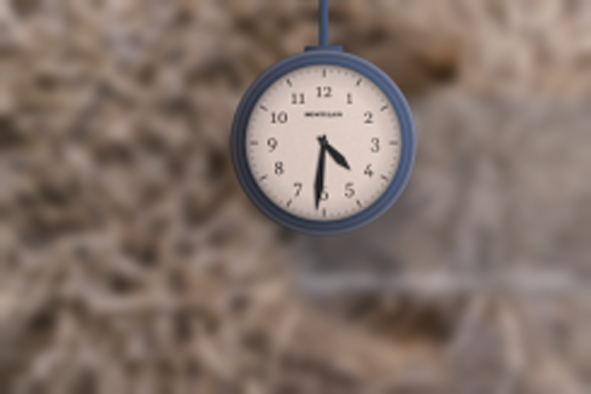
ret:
4:31
